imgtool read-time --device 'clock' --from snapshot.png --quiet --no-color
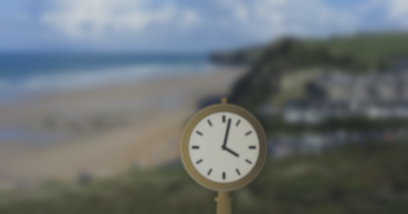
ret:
4:02
